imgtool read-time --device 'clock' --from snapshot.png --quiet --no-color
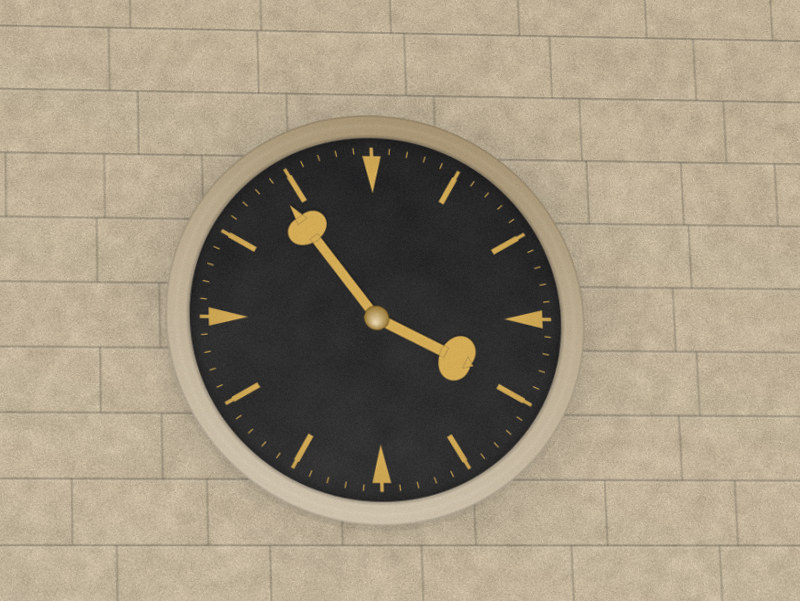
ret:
3:54
